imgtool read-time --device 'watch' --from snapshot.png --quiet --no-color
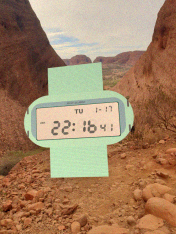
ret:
22:16:41
